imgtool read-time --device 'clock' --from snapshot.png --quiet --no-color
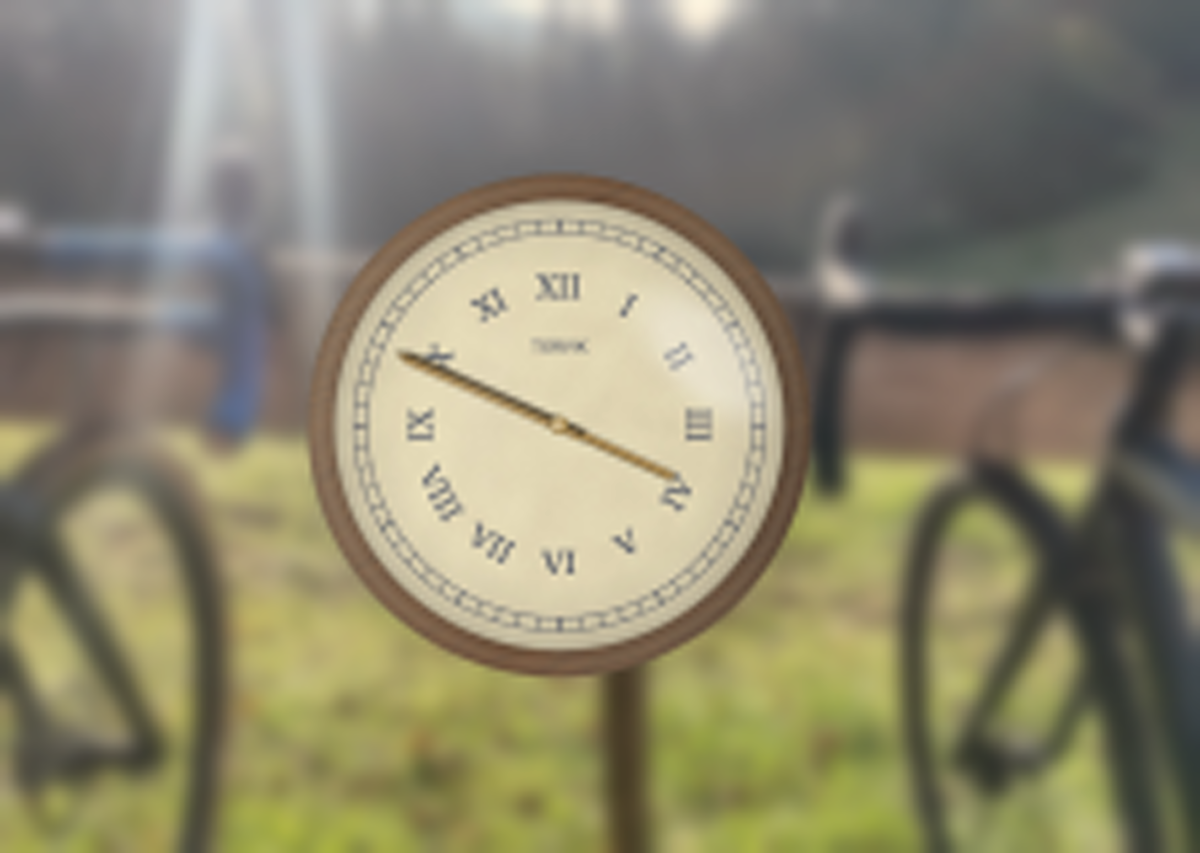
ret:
3:49
